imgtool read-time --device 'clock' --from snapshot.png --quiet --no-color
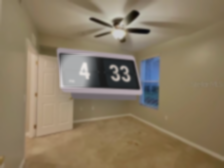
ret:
4:33
